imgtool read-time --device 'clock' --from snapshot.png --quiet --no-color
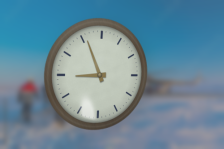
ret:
8:56
